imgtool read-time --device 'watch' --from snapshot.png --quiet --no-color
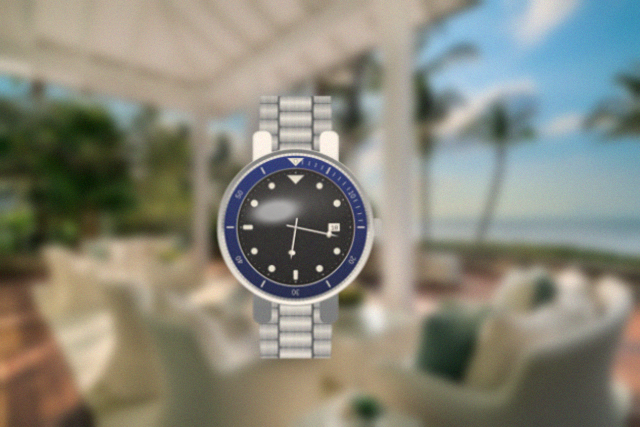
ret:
6:17
